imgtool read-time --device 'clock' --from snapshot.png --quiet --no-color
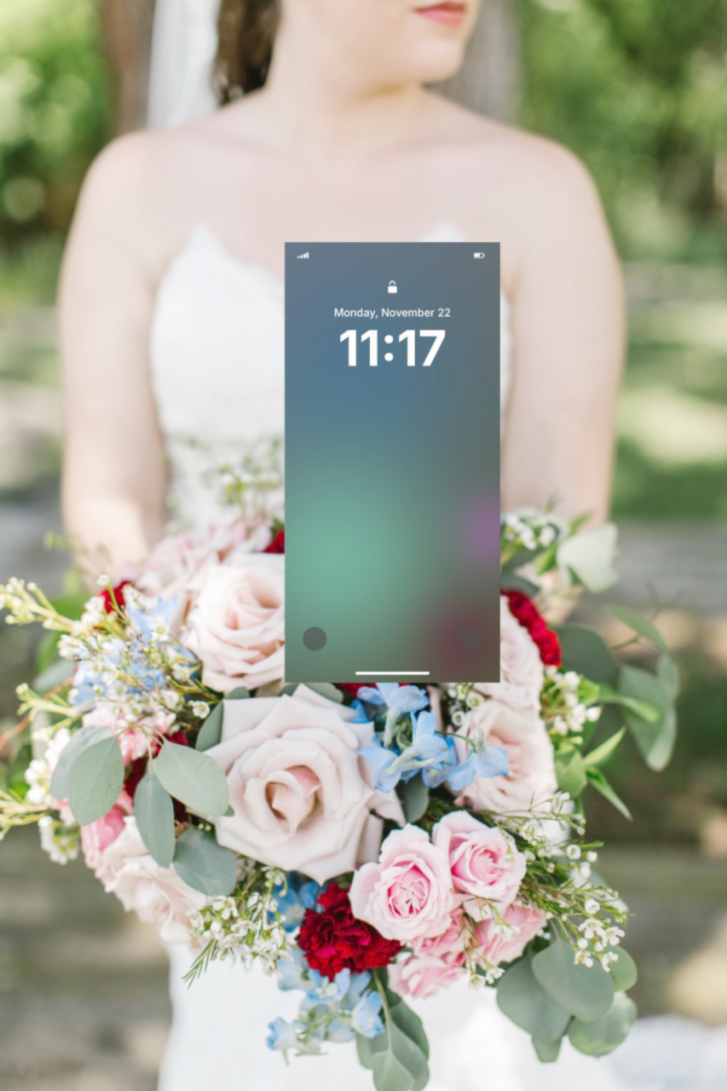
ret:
11:17
